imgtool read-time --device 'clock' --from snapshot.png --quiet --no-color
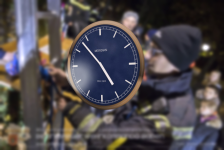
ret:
4:53
